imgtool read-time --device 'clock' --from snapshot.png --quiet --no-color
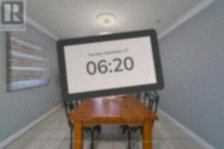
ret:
6:20
